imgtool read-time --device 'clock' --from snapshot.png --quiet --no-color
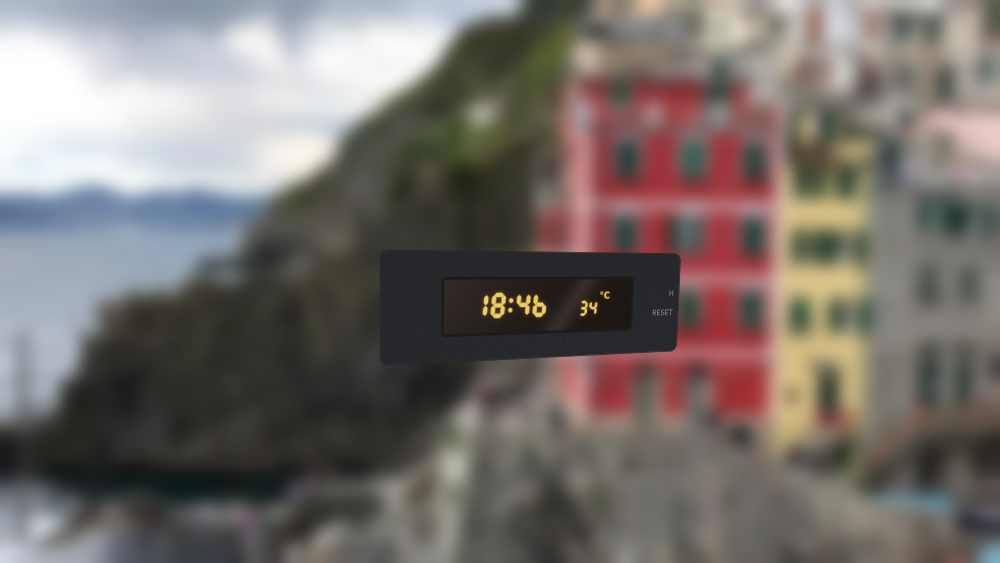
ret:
18:46
